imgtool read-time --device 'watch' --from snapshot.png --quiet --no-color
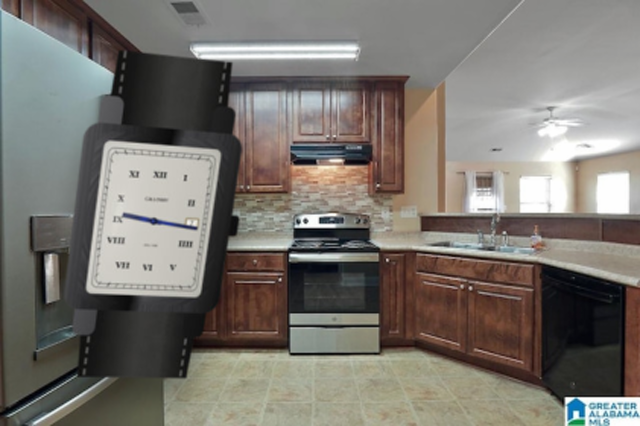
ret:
9:16
